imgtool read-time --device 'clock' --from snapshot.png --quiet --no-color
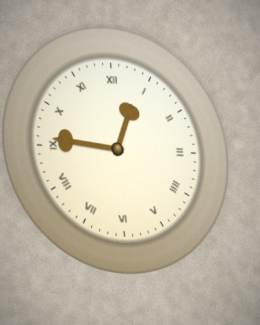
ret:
12:46
